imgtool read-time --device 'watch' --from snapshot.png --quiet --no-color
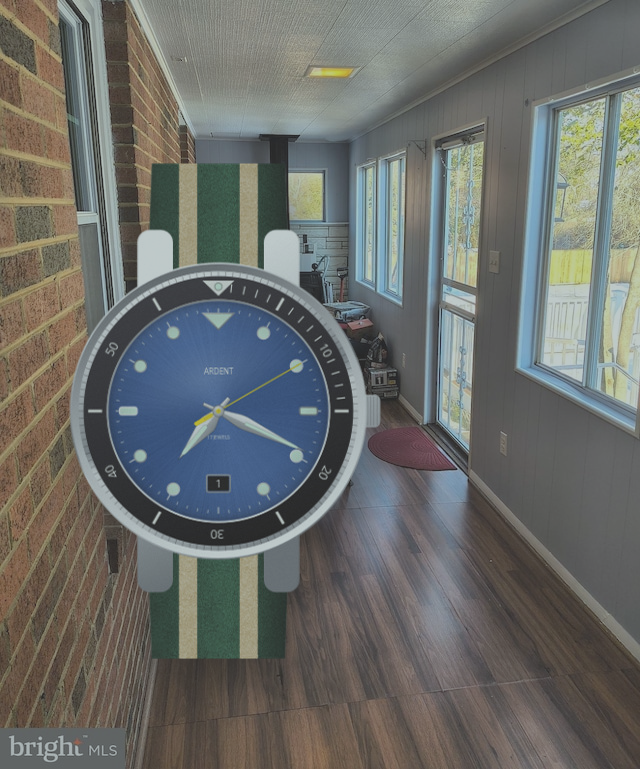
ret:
7:19:10
